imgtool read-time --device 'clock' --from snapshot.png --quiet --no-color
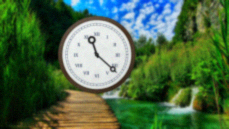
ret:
11:22
